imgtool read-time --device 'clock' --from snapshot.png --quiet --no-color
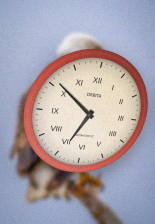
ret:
6:51
